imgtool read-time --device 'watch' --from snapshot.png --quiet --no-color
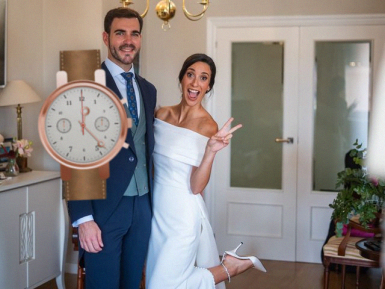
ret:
12:23
